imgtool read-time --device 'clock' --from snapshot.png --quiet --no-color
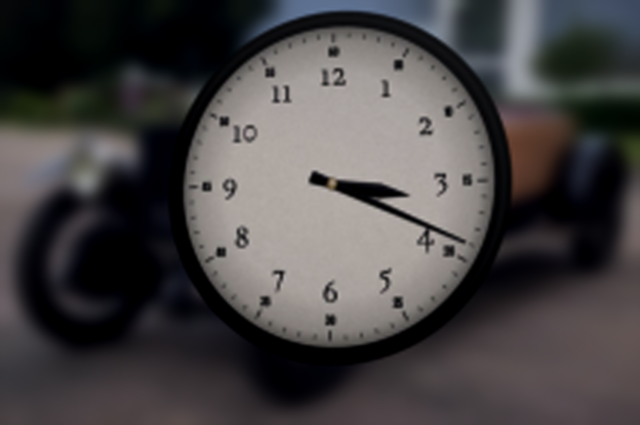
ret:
3:19
